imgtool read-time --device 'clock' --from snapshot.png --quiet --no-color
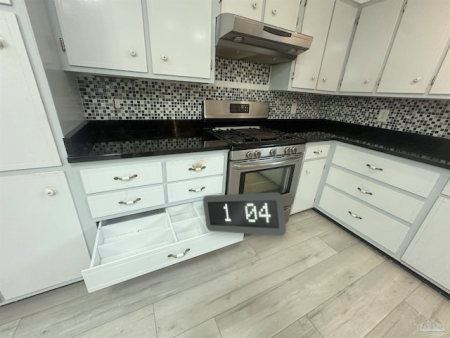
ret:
1:04
